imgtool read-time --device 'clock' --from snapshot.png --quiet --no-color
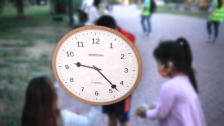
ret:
9:23
